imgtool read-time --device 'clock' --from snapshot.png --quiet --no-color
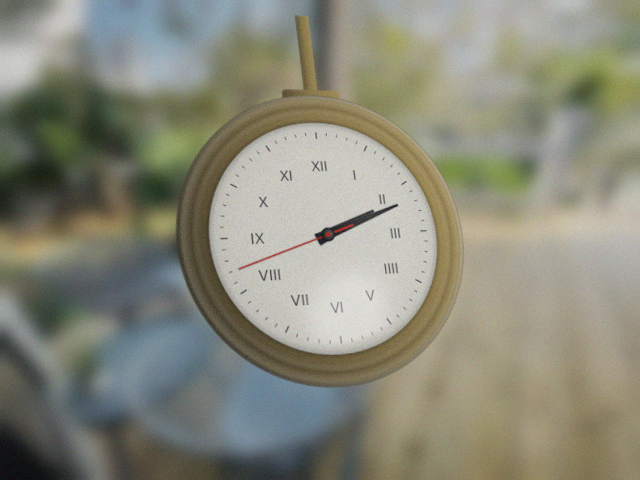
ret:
2:11:42
